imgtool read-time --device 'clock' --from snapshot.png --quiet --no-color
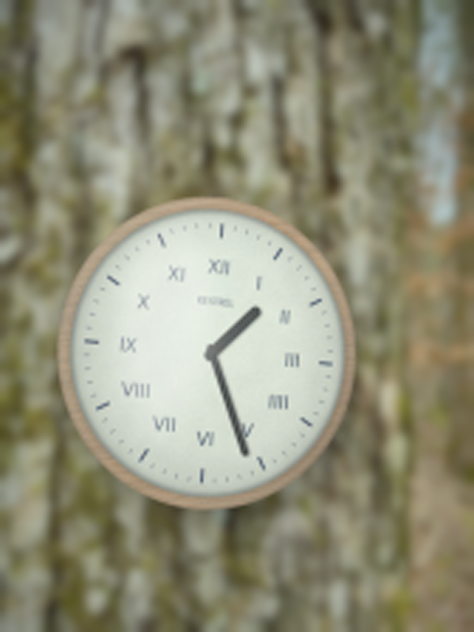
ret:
1:26
